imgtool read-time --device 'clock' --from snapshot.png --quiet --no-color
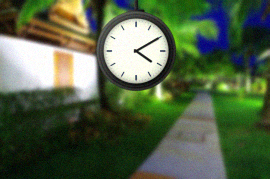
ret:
4:10
